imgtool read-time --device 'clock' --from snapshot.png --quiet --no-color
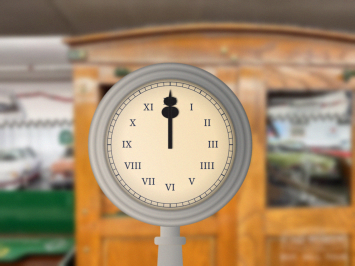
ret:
12:00
